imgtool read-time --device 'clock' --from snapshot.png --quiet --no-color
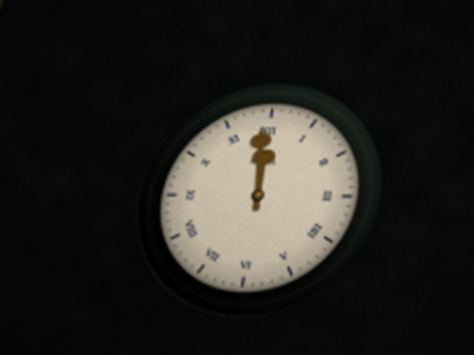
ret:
11:59
